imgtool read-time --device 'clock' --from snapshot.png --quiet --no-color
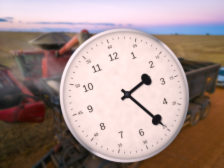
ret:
2:25
